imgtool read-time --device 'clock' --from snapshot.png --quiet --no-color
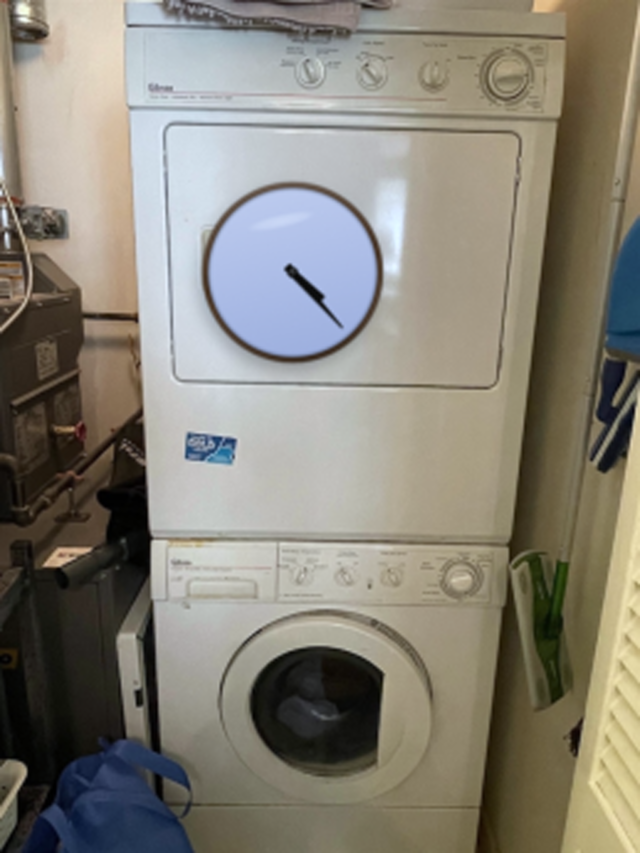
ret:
4:23
